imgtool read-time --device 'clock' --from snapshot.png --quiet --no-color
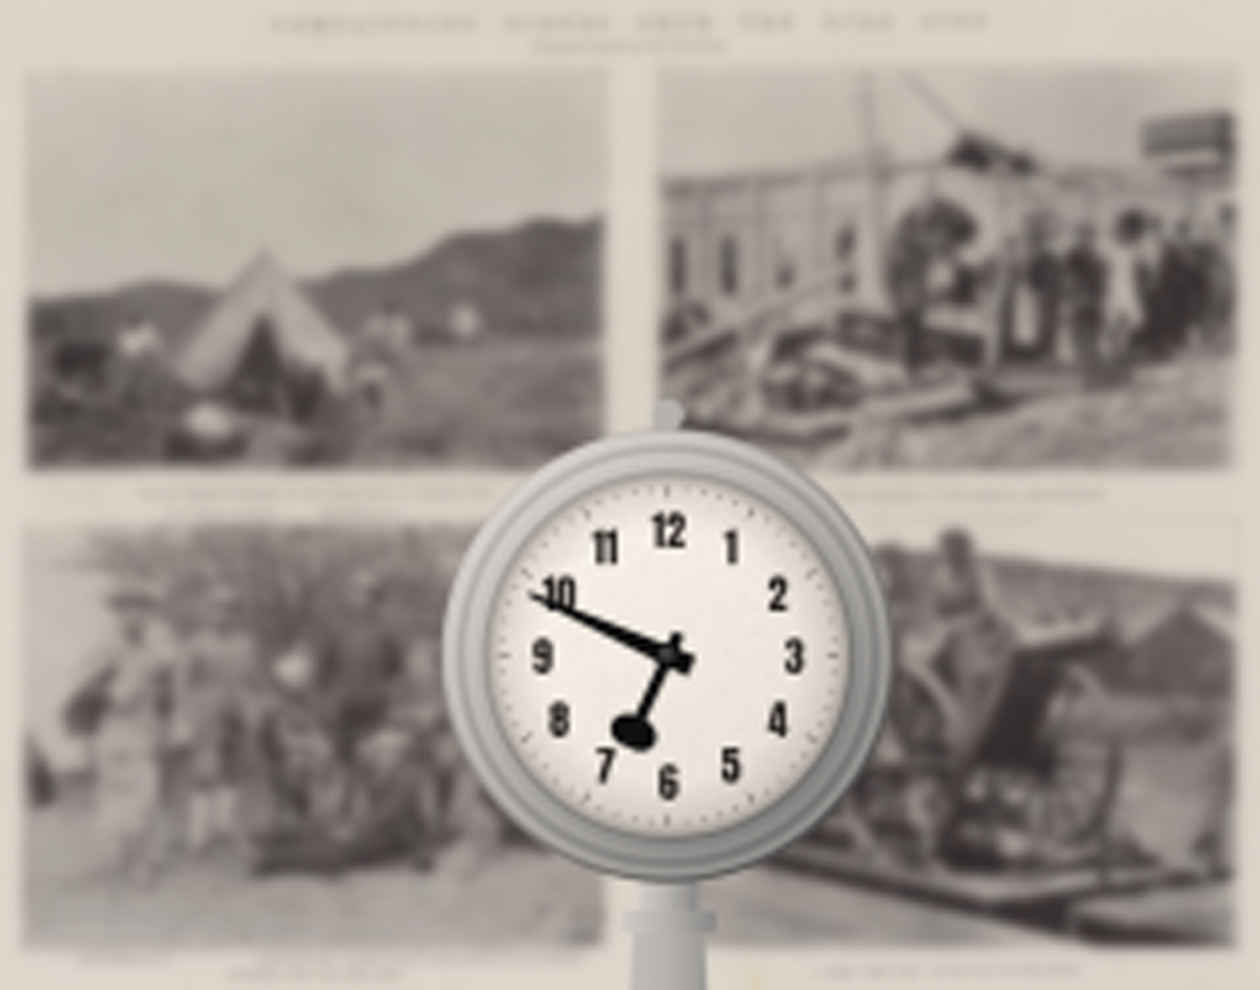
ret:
6:49
